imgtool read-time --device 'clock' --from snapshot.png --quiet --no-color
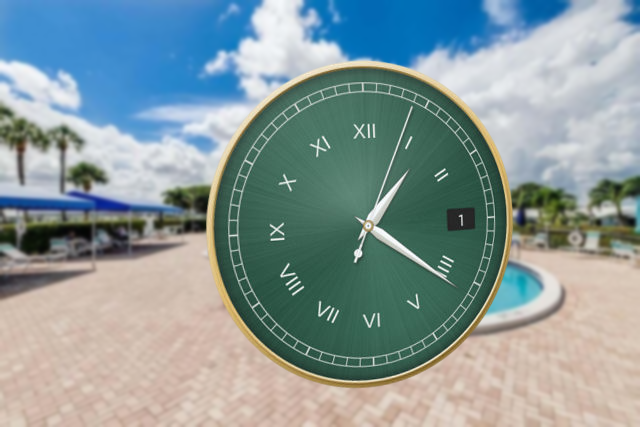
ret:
1:21:04
